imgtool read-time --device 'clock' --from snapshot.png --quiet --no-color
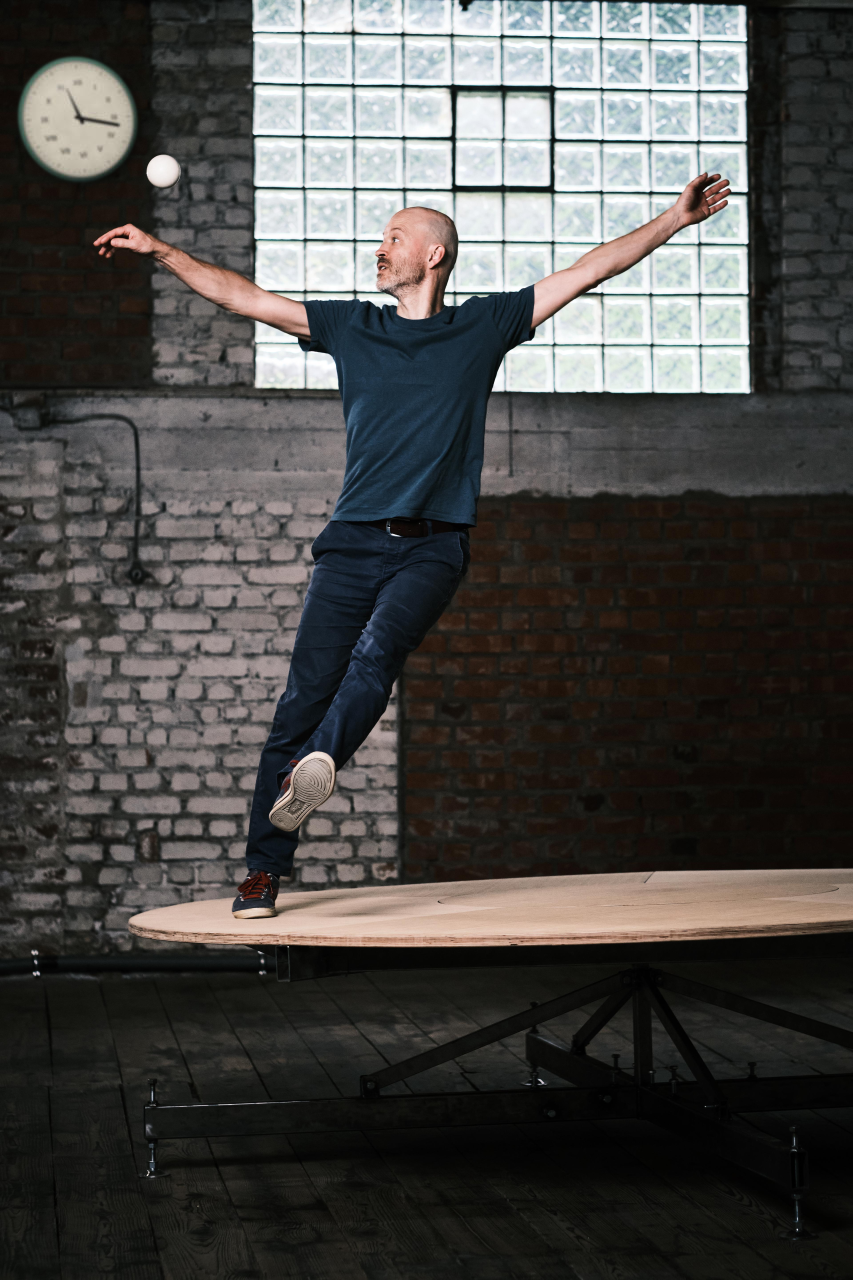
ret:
11:17
